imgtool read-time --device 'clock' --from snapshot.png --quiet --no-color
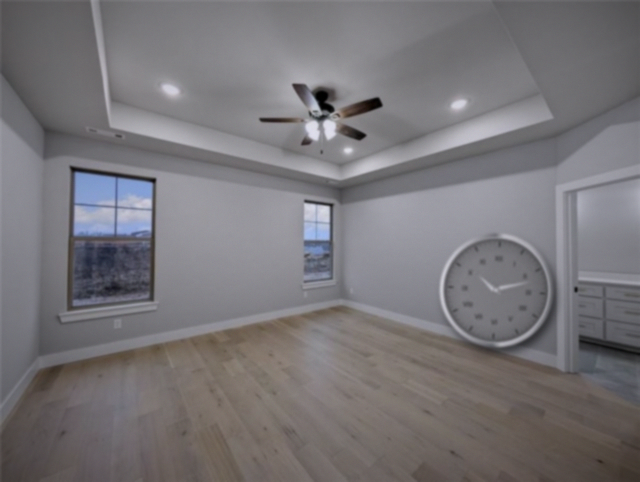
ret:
10:12
